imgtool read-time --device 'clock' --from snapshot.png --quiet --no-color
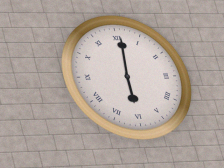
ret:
6:01
